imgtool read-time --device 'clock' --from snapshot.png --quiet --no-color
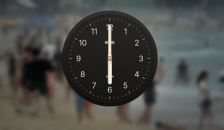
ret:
6:00
